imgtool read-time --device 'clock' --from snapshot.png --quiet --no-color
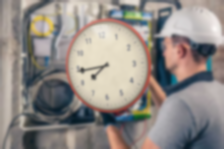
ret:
7:44
